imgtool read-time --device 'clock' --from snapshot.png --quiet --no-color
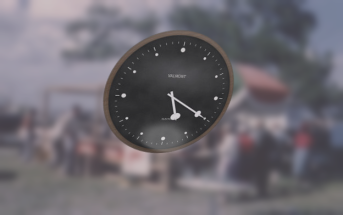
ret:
5:20
